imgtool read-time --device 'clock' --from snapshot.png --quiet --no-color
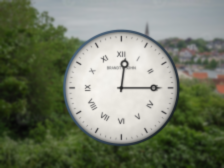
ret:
12:15
